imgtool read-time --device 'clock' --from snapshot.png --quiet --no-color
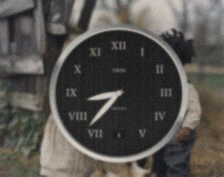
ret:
8:37
